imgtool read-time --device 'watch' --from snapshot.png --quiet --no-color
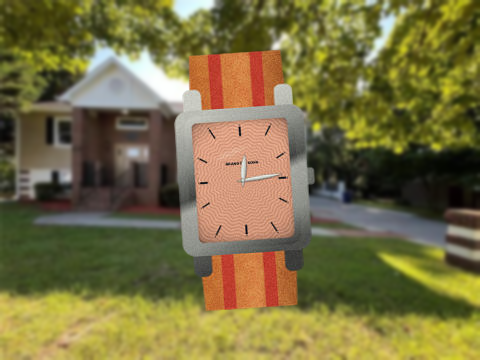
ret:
12:14
